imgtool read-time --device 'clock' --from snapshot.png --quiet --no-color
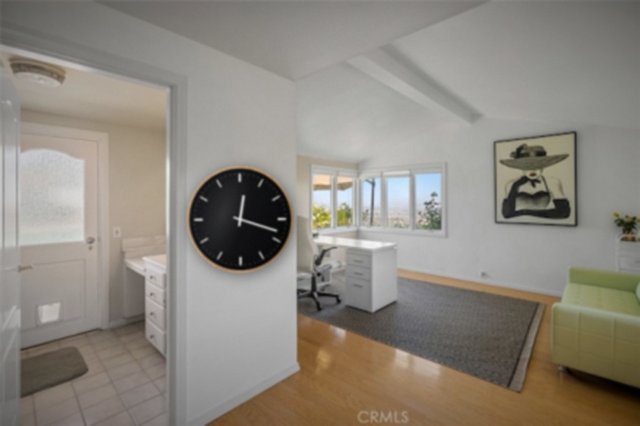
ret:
12:18
